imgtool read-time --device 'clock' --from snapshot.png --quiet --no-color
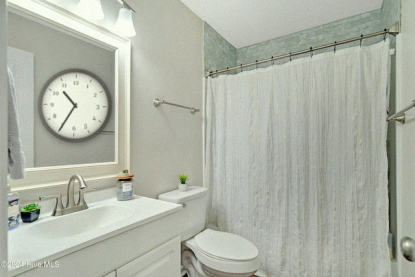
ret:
10:35
